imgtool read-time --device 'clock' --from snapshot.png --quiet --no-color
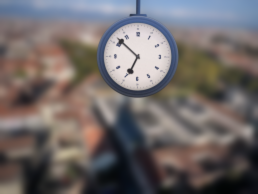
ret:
6:52
